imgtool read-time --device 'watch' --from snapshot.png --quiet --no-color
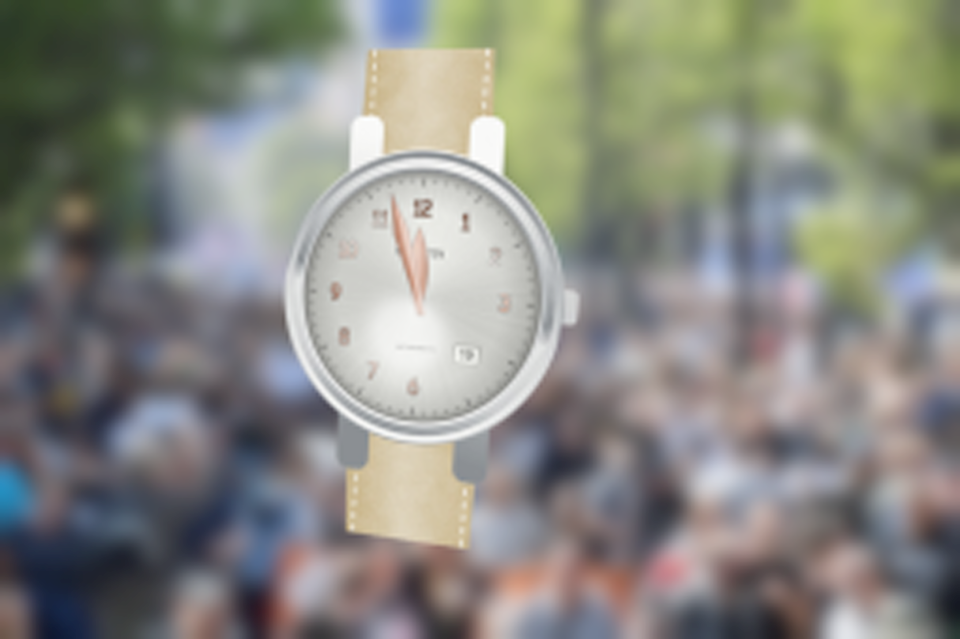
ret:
11:57
